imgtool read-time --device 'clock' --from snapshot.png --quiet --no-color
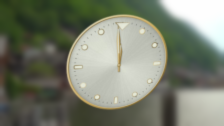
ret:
11:59
